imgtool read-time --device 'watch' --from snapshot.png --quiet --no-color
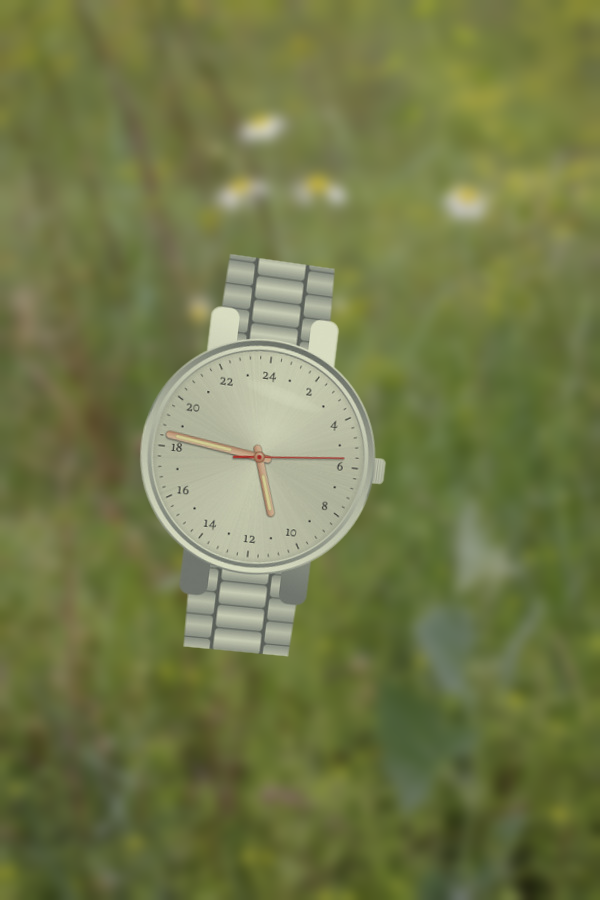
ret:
10:46:14
